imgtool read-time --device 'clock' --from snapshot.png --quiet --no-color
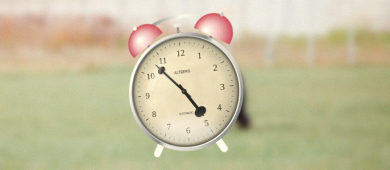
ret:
4:53
